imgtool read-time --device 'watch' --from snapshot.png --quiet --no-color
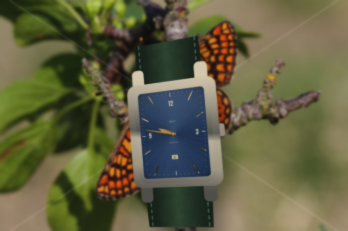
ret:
9:47
